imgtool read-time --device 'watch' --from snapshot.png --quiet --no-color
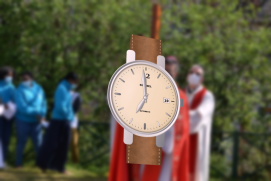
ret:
6:59
